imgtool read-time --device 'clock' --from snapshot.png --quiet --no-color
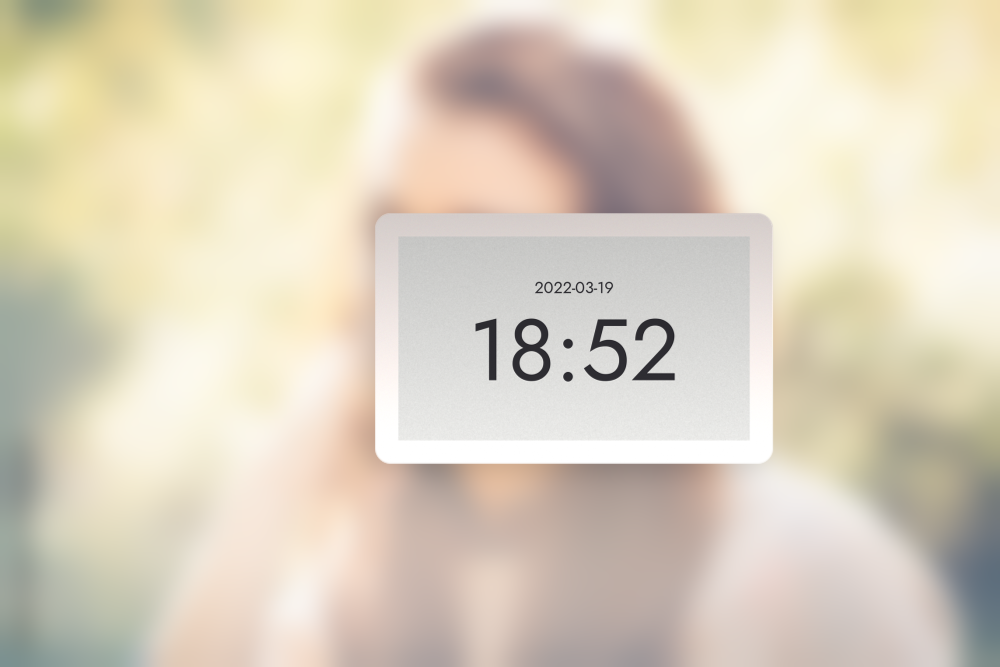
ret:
18:52
